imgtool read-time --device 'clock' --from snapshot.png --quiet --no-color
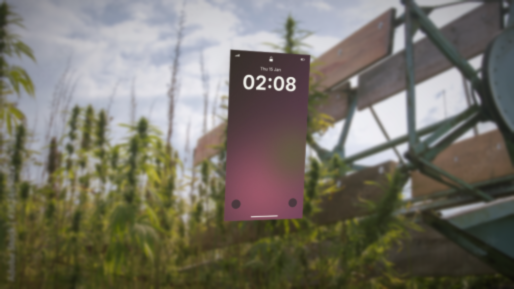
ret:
2:08
